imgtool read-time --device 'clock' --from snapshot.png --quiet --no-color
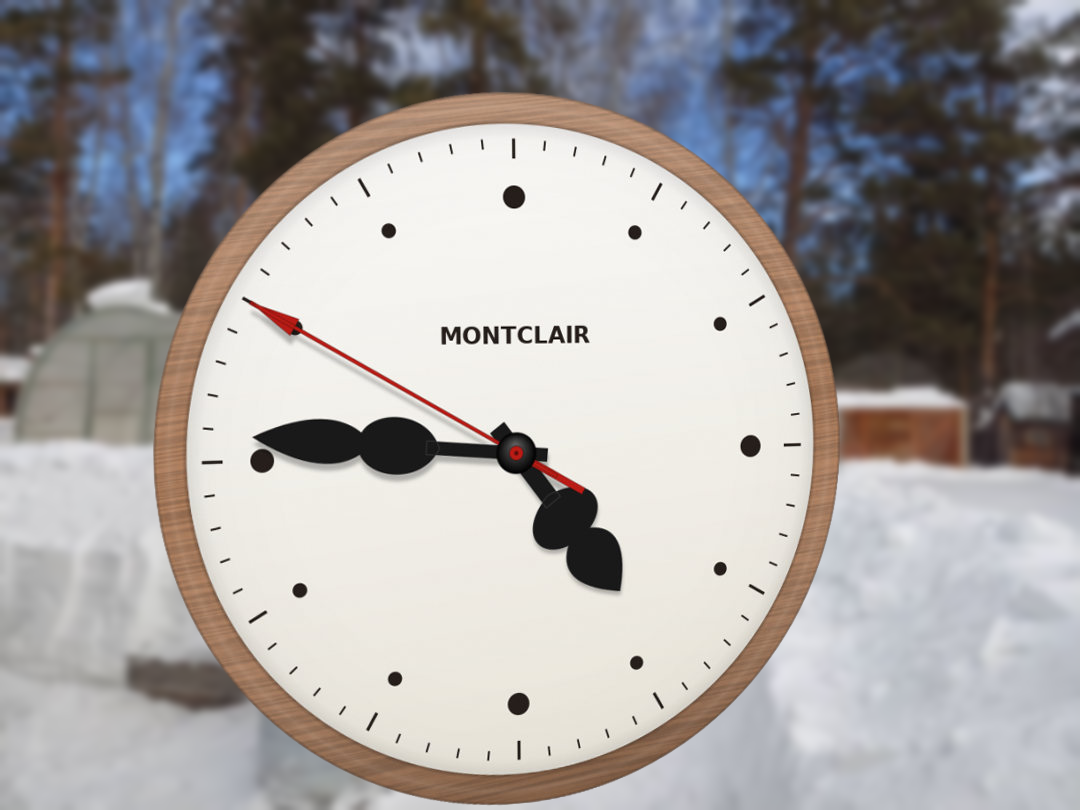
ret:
4:45:50
